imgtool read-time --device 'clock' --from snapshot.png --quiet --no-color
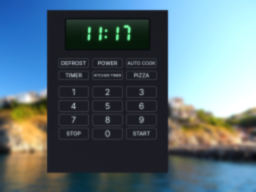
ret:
11:17
